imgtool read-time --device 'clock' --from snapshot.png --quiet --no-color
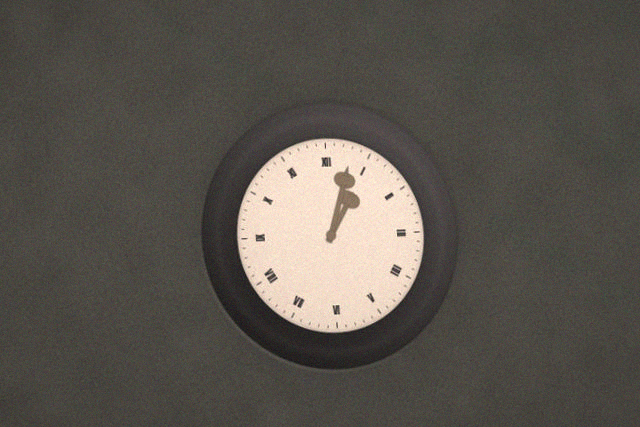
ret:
1:03
